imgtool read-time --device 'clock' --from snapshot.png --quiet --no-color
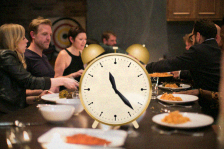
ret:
11:23
